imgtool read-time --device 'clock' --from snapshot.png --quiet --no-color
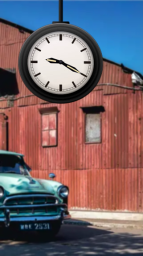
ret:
9:20
